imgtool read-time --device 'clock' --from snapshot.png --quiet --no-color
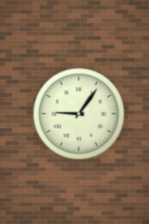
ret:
9:06
